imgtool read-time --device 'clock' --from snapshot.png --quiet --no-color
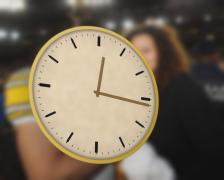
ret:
12:16
